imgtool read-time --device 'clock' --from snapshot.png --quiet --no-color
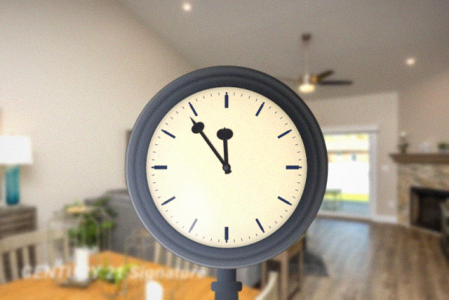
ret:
11:54
